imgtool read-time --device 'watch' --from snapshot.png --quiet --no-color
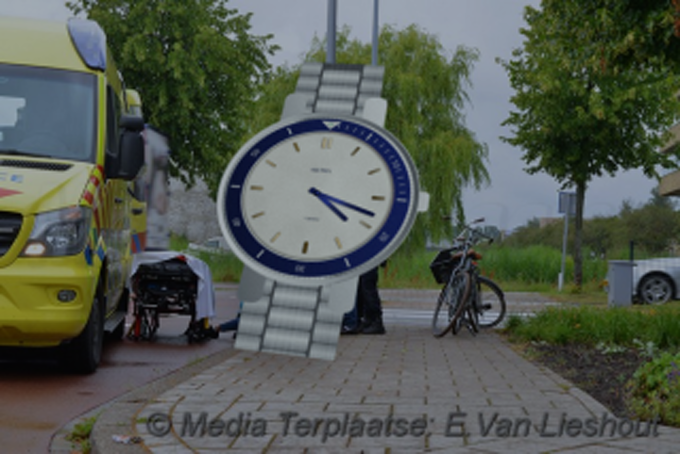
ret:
4:18
